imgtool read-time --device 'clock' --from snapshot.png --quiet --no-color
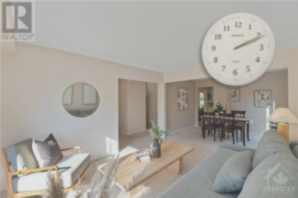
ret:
2:11
